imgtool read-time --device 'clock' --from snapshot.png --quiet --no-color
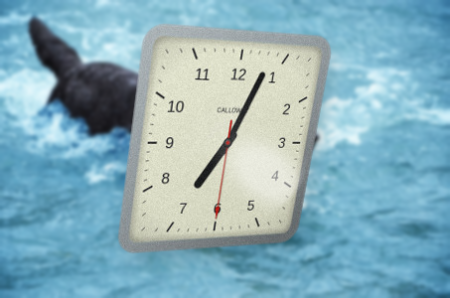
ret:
7:03:30
